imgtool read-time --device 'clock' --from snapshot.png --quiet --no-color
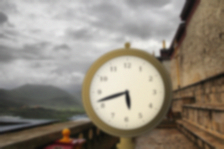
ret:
5:42
